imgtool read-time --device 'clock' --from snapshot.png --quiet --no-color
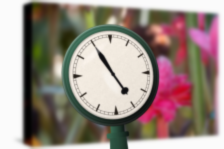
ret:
4:55
